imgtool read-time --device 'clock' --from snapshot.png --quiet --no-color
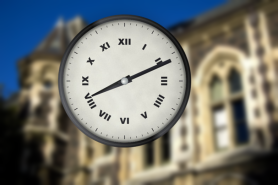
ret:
8:11
